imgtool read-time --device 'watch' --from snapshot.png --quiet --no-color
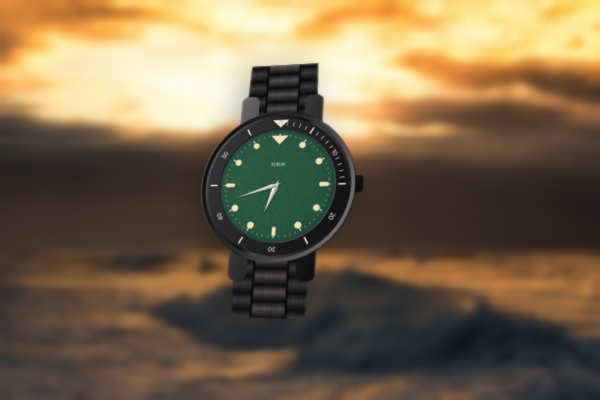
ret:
6:42
